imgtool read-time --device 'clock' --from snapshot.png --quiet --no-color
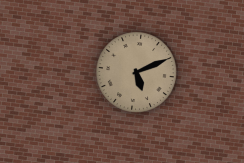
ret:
5:10
